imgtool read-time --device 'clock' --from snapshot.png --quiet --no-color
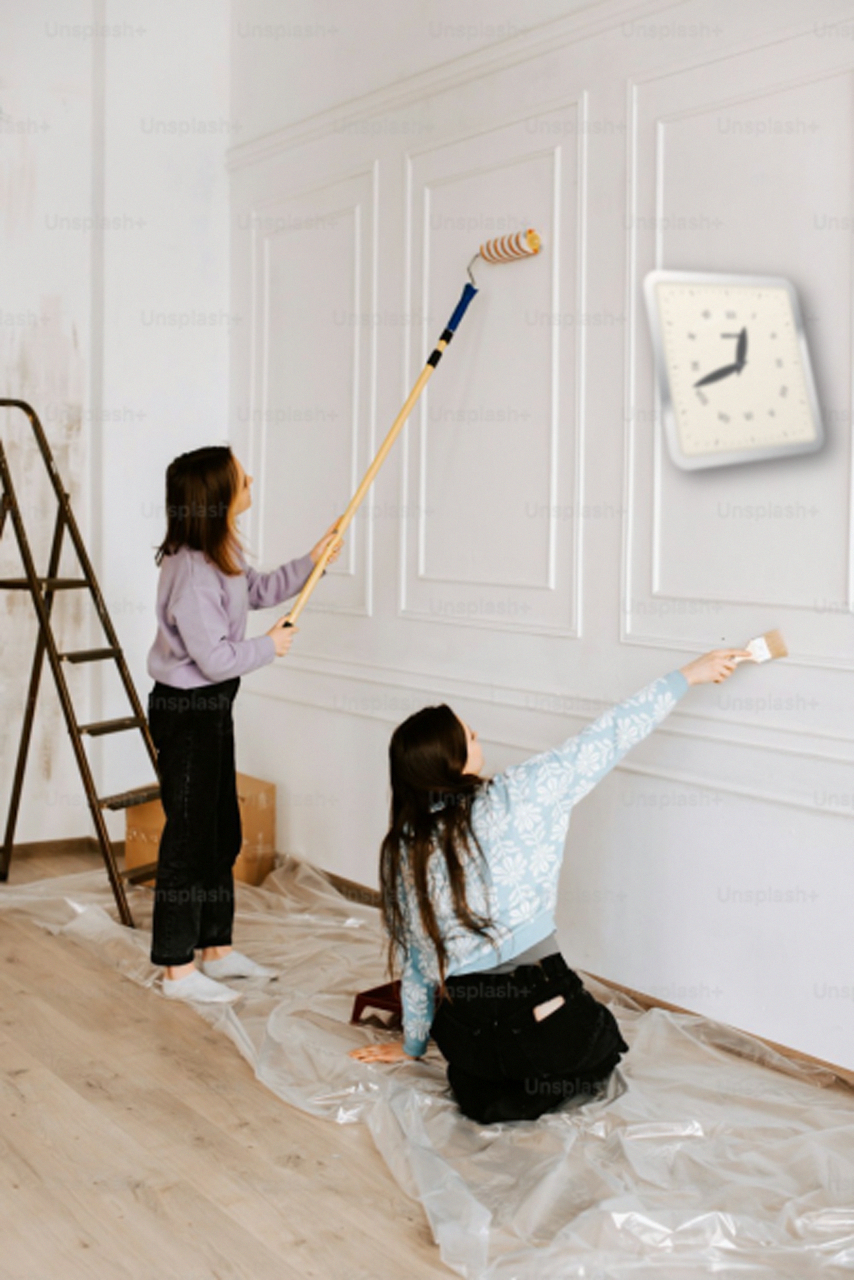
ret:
12:42
